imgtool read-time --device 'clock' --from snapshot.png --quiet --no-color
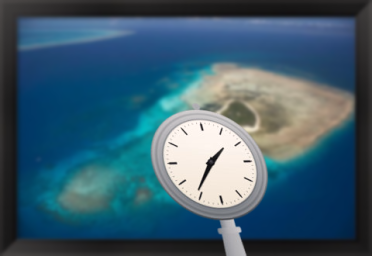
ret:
1:36
